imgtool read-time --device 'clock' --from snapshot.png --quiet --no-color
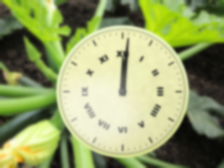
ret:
12:01
